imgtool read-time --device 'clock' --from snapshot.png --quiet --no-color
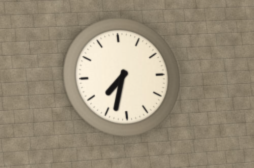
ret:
7:33
